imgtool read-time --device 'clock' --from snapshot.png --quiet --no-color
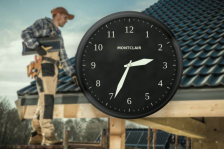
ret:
2:34
